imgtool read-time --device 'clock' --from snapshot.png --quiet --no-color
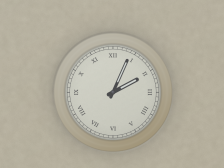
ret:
2:04
